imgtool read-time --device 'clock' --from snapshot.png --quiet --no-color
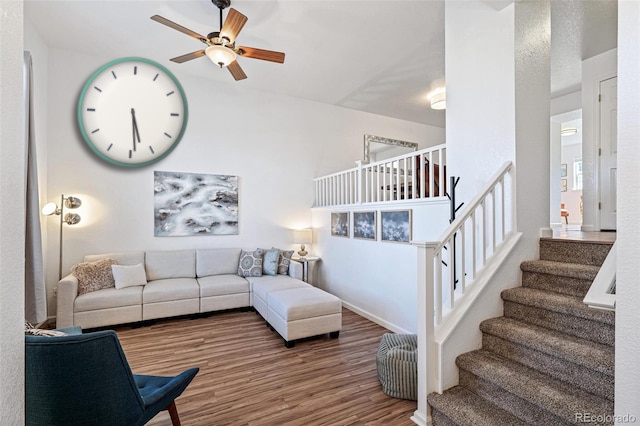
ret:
5:29
